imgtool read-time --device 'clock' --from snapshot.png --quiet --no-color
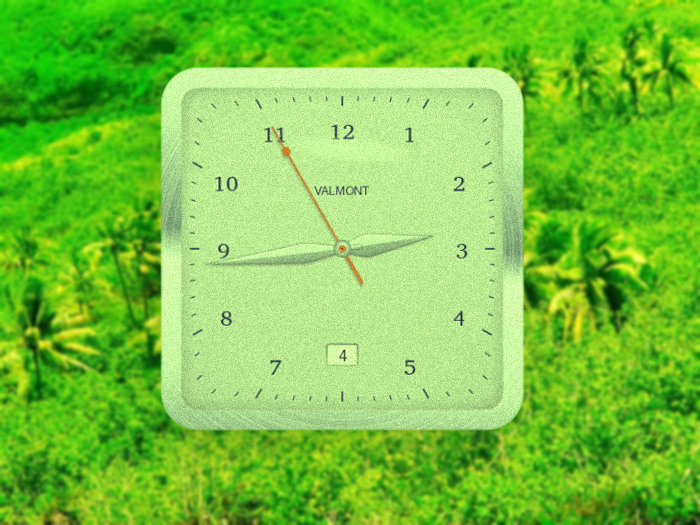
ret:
2:43:55
